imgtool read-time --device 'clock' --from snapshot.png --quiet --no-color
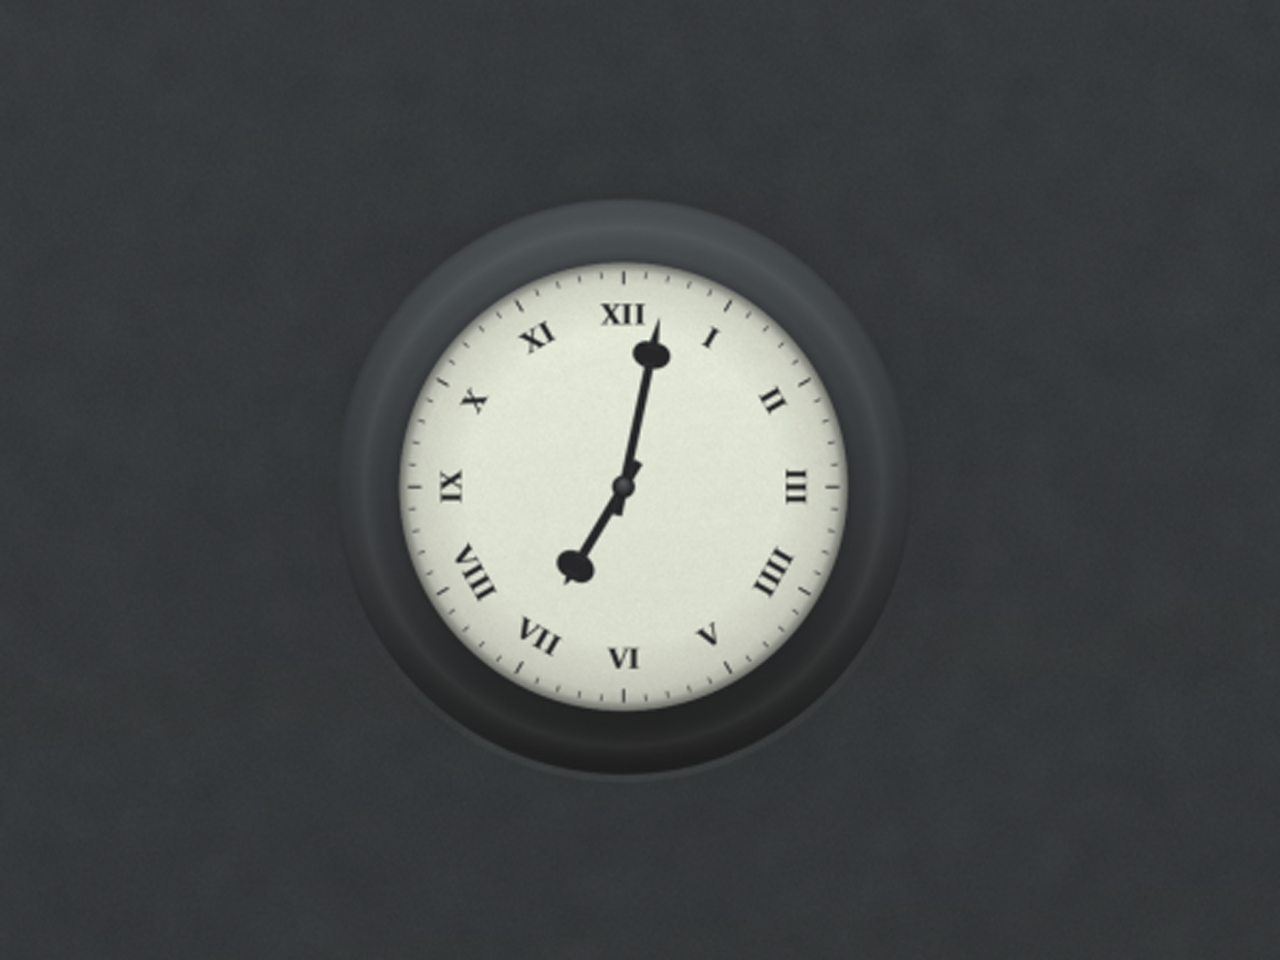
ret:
7:02
